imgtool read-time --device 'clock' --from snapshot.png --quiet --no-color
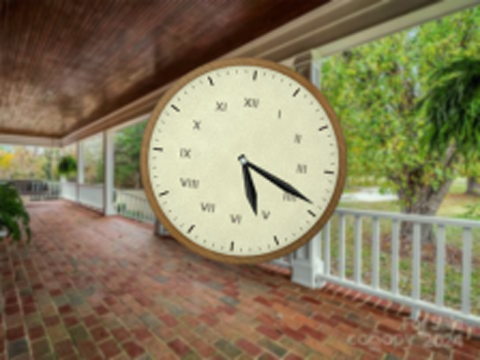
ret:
5:19
